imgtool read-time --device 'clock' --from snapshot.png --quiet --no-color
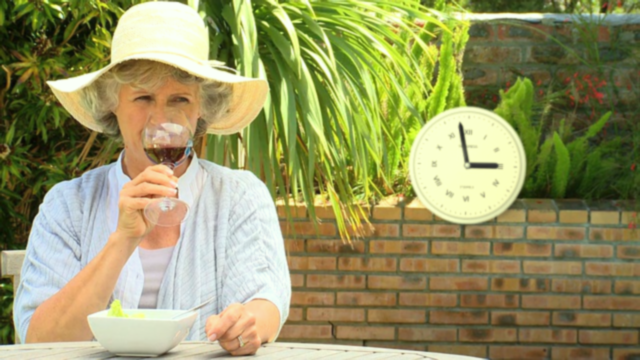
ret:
2:58
